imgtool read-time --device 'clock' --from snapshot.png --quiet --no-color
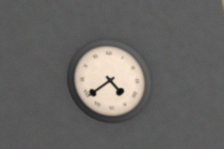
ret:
4:39
